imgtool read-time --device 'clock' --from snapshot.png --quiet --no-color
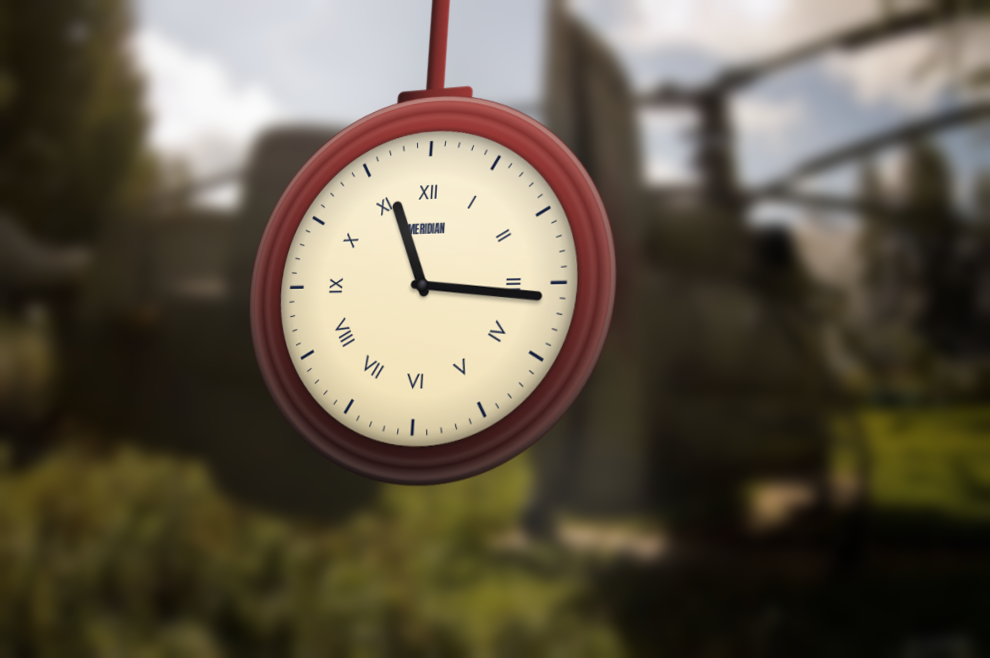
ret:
11:16
